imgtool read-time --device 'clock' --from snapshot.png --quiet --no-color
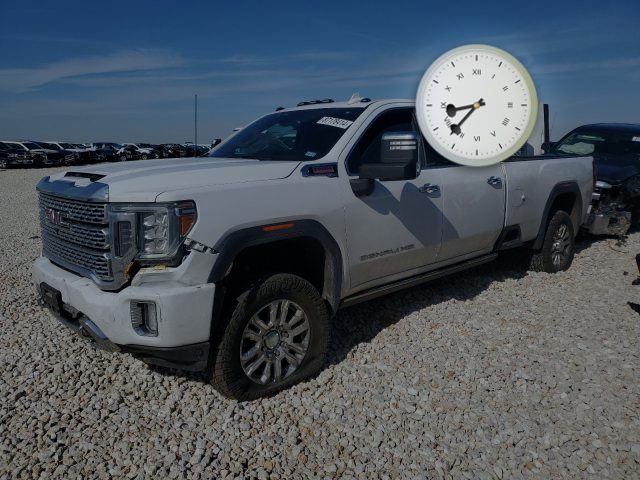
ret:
8:37
